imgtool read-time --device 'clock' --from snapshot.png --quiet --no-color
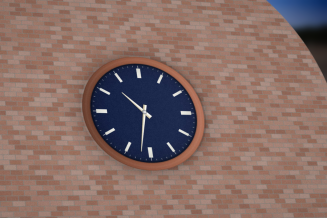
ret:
10:32
